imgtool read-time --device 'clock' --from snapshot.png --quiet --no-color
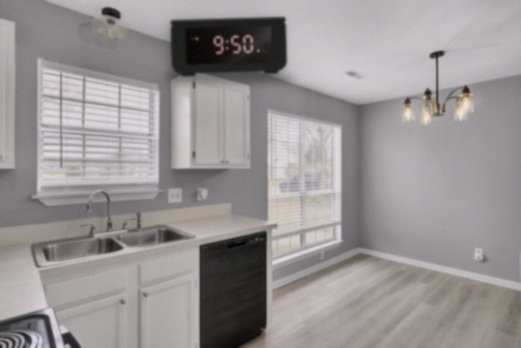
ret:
9:50
